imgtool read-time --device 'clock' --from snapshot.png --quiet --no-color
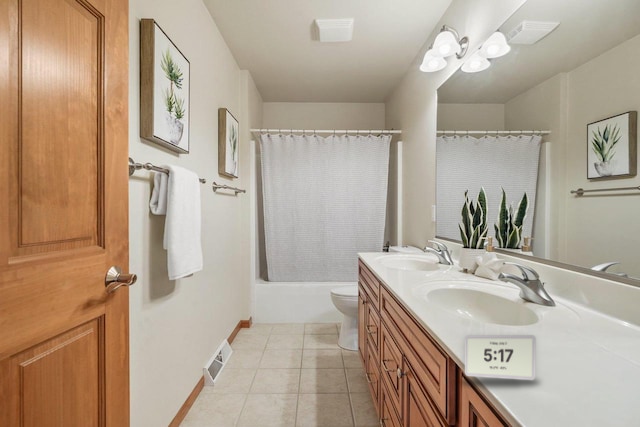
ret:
5:17
